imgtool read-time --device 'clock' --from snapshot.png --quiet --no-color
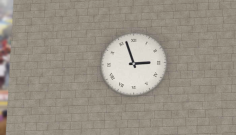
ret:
2:57
